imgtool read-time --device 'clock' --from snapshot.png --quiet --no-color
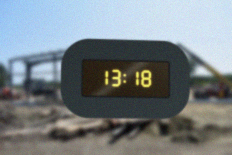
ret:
13:18
